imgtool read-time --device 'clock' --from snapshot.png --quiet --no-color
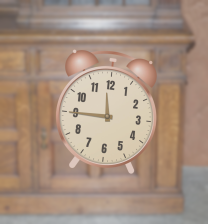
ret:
11:45
